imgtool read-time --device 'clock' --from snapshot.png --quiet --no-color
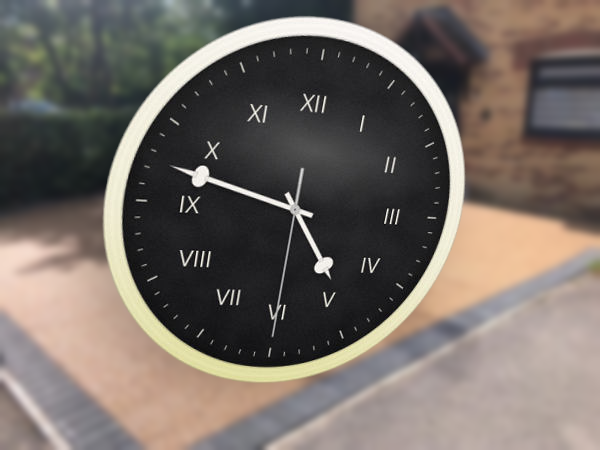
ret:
4:47:30
